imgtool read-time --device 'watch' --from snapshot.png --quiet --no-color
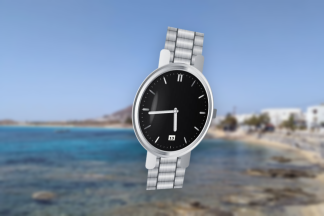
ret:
5:44
